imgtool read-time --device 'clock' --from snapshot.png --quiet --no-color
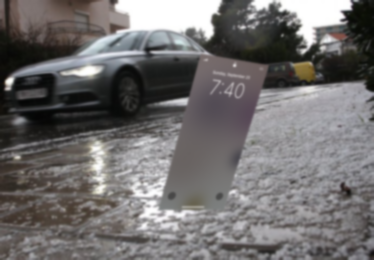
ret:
7:40
